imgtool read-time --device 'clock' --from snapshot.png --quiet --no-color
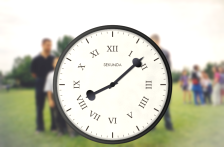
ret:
8:08
